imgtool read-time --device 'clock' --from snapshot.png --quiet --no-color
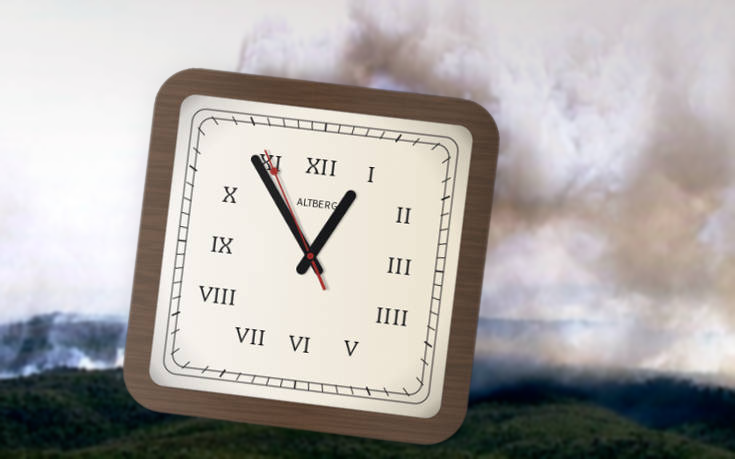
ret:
12:53:55
